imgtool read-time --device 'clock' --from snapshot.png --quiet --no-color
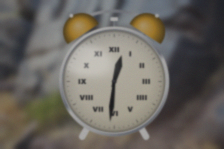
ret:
12:31
